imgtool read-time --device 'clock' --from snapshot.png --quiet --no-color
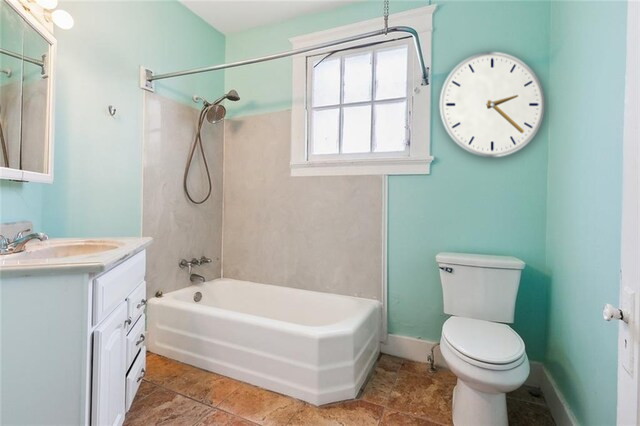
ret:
2:22
